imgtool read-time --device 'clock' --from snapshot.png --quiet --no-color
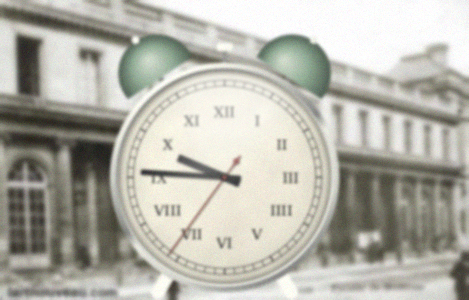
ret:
9:45:36
